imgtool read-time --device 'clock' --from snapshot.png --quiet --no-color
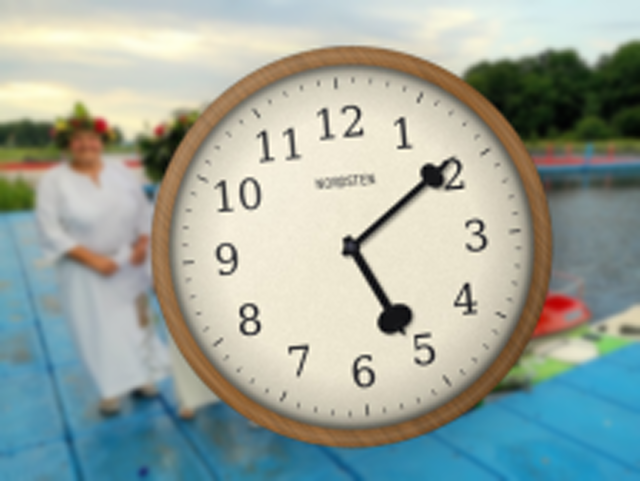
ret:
5:09
